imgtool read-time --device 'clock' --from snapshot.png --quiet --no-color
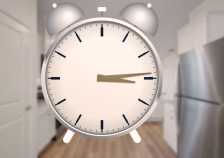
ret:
3:14
